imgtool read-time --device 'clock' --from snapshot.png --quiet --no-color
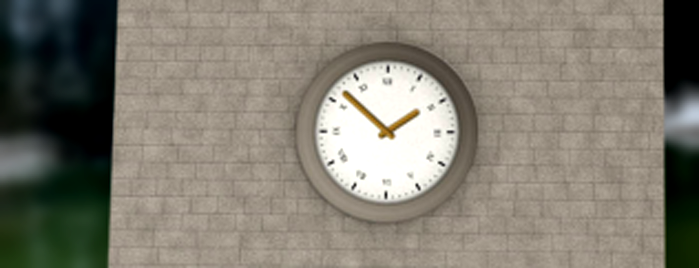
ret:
1:52
